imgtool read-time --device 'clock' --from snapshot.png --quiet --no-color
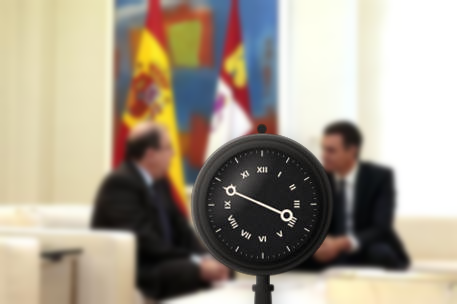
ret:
3:49
